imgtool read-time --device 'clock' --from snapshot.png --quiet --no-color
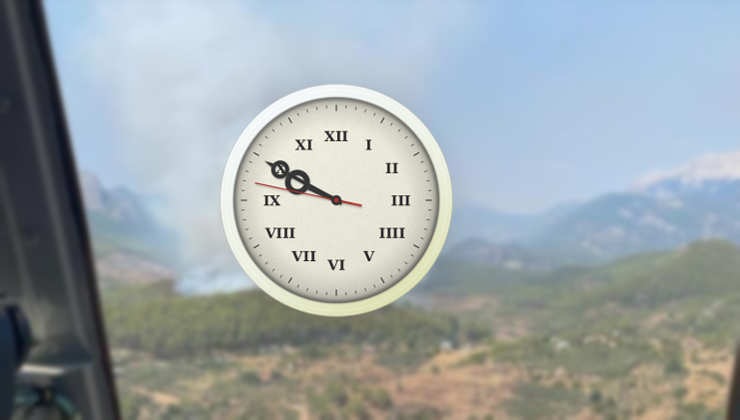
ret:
9:49:47
